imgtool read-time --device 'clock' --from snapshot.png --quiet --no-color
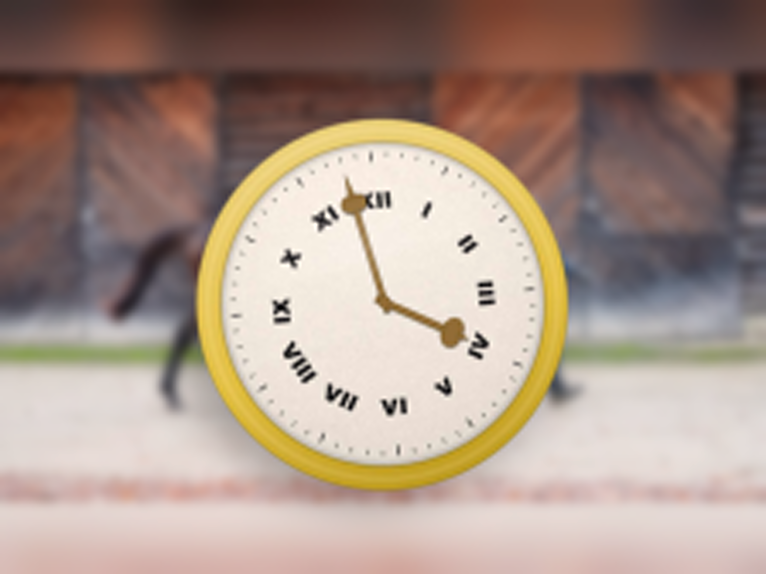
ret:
3:58
